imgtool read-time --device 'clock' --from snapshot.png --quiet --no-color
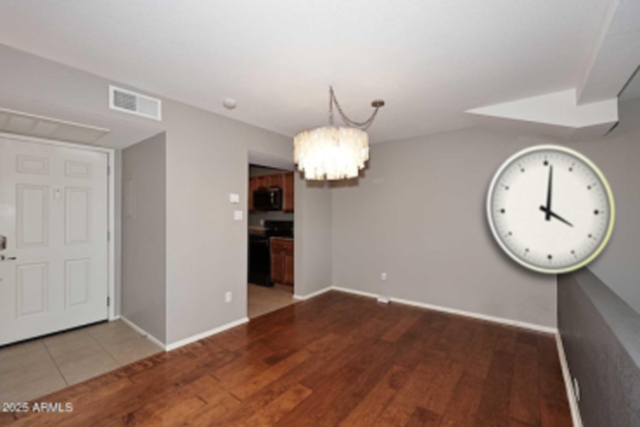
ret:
4:01
